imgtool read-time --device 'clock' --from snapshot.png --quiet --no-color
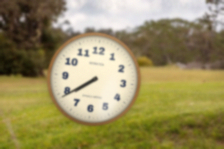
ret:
7:39
